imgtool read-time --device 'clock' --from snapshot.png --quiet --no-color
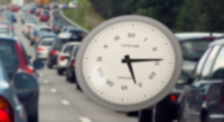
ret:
5:14
